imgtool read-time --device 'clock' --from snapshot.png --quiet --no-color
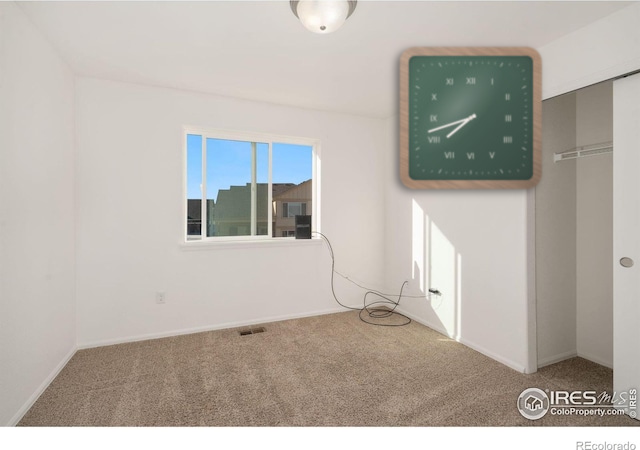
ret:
7:42
